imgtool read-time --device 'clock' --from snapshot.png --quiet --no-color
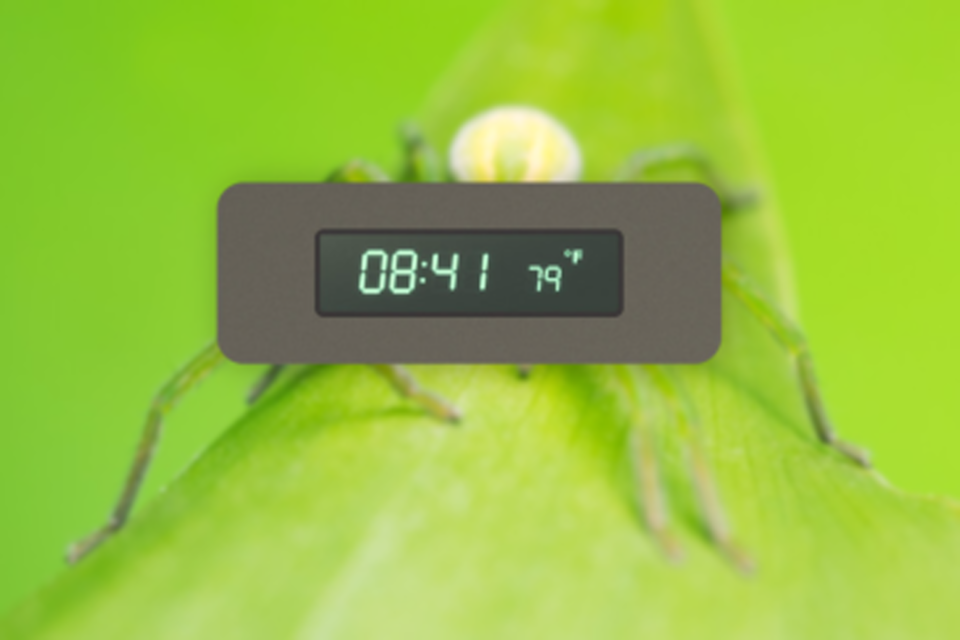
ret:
8:41
